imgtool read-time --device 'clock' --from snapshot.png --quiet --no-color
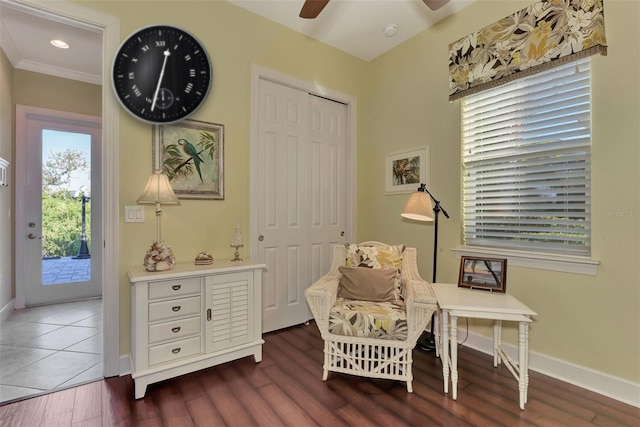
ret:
12:33
